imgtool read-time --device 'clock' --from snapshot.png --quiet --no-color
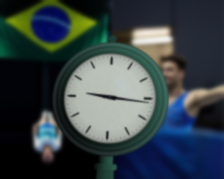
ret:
9:16
